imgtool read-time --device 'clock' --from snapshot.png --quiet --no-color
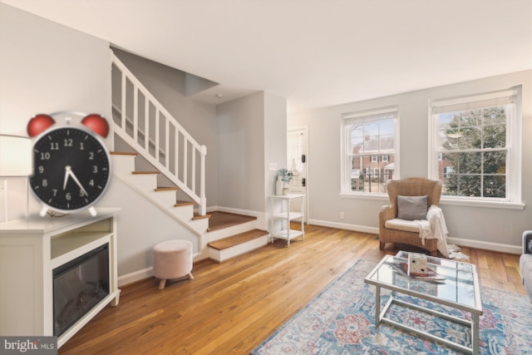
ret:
6:24
